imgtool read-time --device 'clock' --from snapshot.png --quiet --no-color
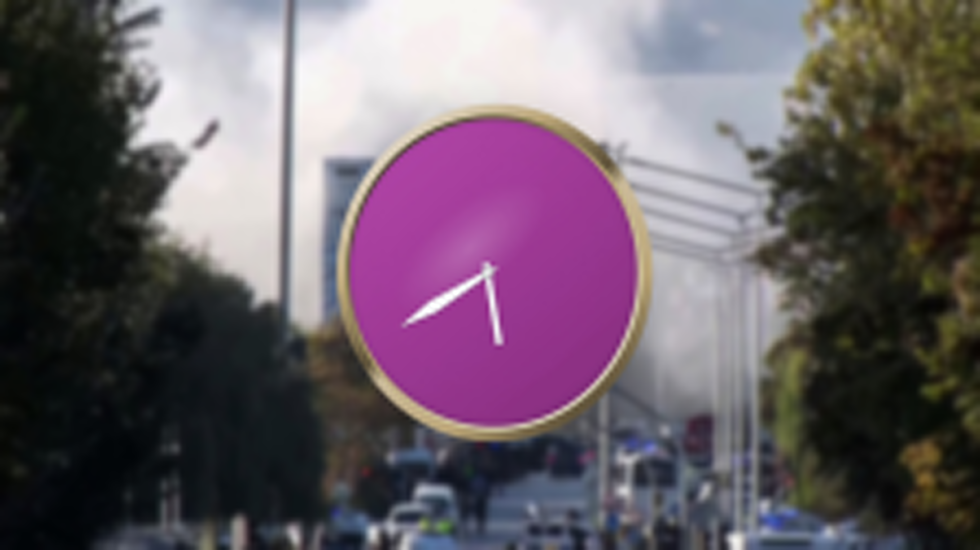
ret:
5:40
